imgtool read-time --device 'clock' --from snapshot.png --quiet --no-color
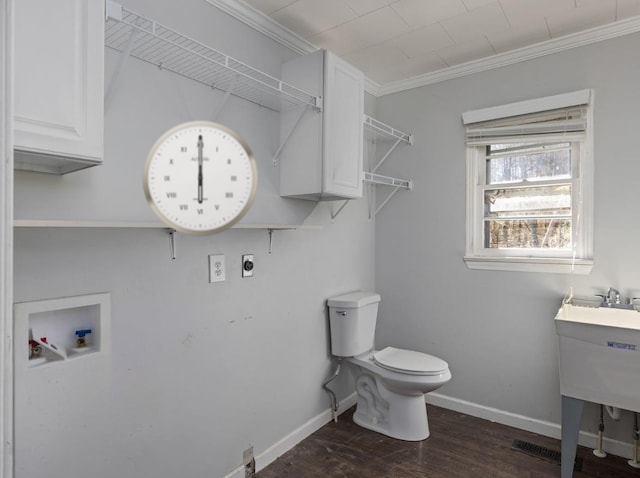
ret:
6:00
